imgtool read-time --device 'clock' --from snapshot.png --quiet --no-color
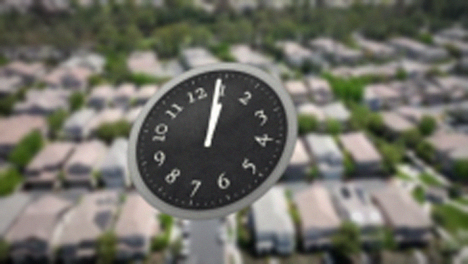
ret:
1:04
